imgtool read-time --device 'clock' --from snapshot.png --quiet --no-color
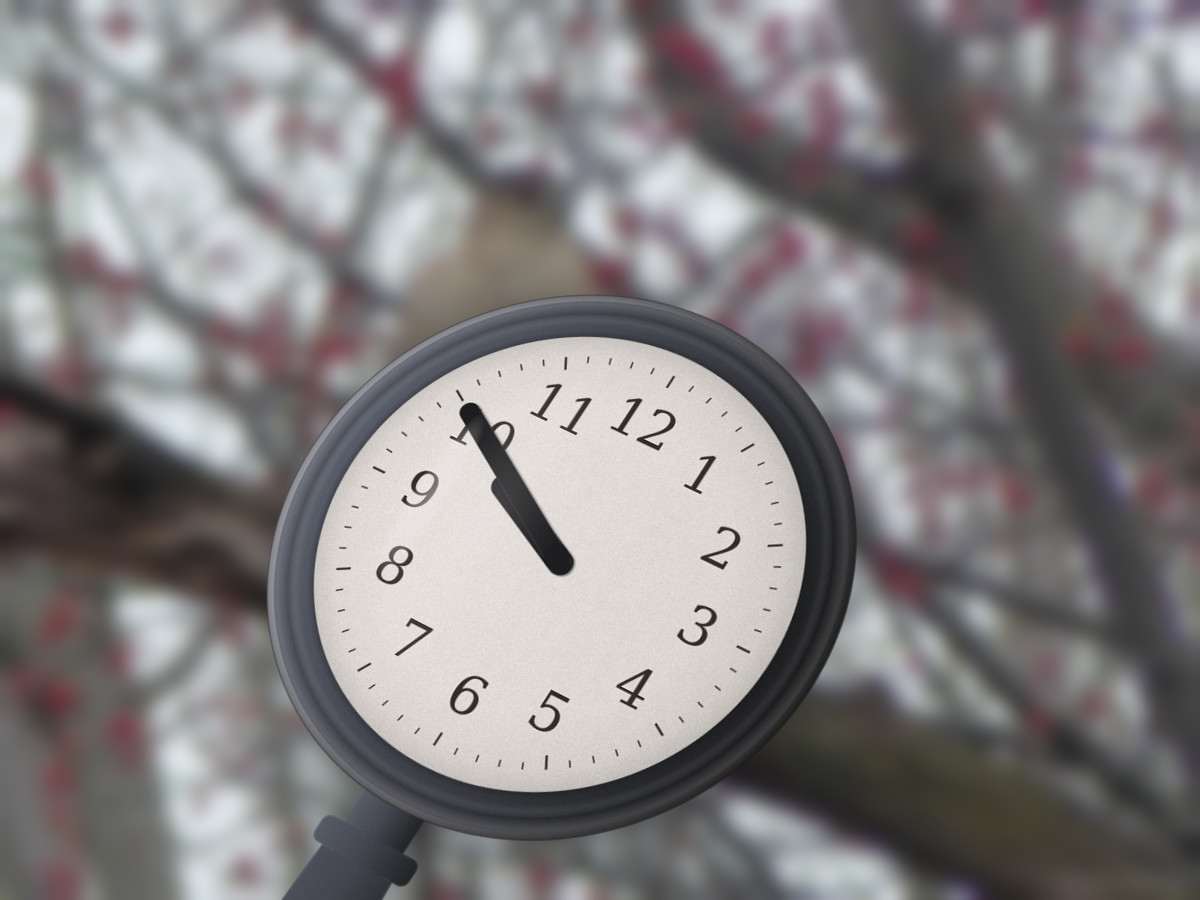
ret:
9:50
